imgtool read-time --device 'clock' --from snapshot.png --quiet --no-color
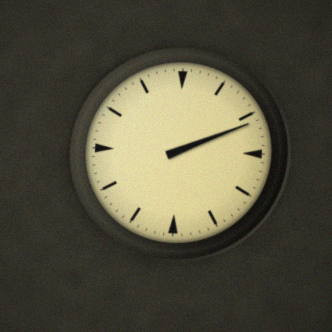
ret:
2:11
